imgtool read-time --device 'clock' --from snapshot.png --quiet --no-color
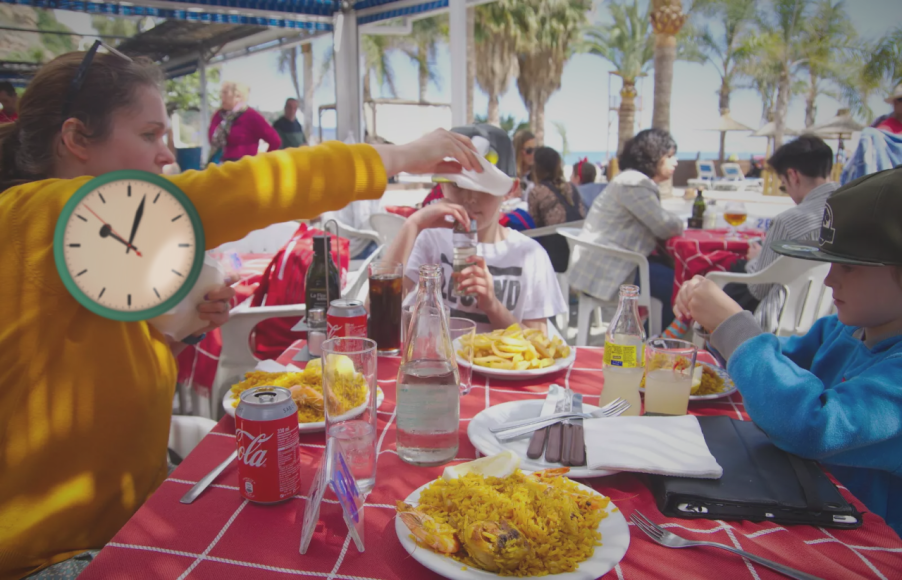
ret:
10:02:52
